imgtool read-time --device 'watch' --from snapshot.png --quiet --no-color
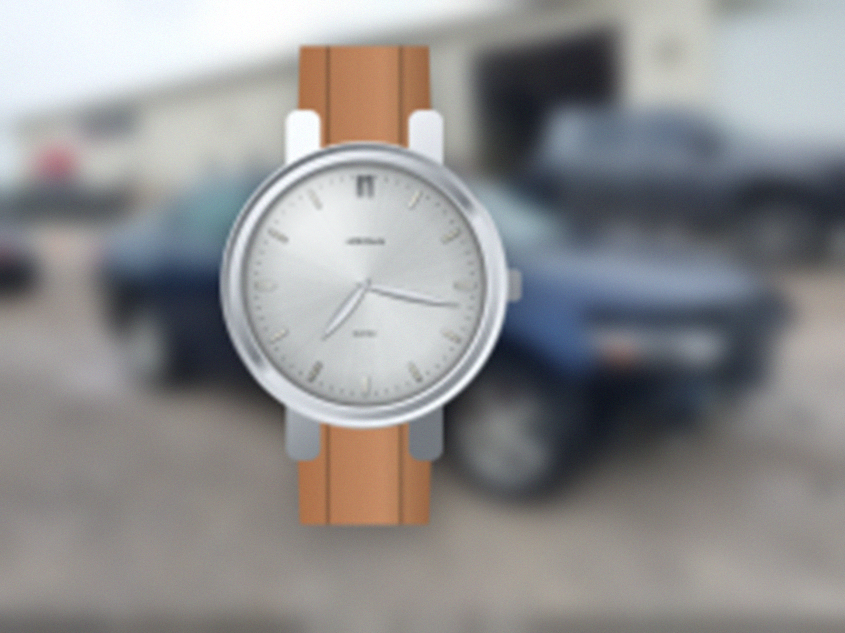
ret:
7:17
